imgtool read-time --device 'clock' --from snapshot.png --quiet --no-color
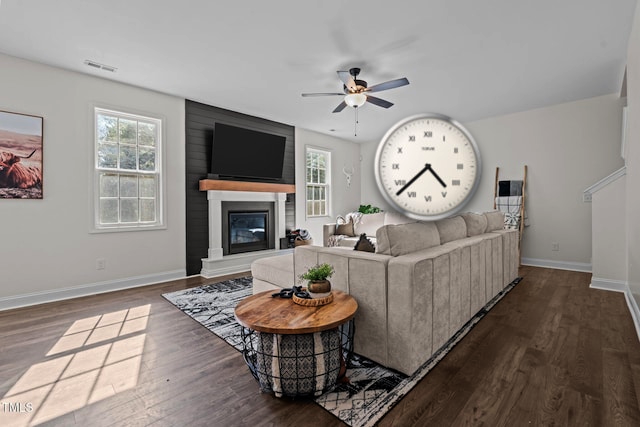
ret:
4:38
